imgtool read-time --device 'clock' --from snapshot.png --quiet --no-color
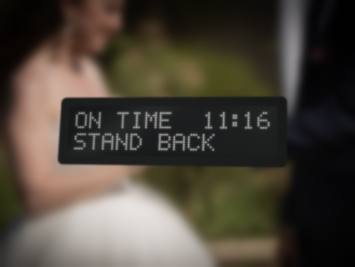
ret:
11:16
